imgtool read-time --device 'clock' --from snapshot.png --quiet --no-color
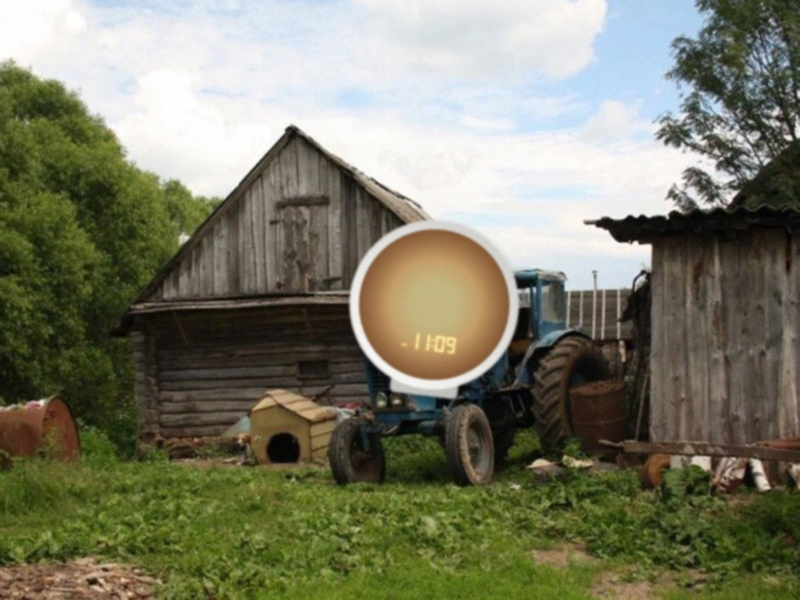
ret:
11:09
